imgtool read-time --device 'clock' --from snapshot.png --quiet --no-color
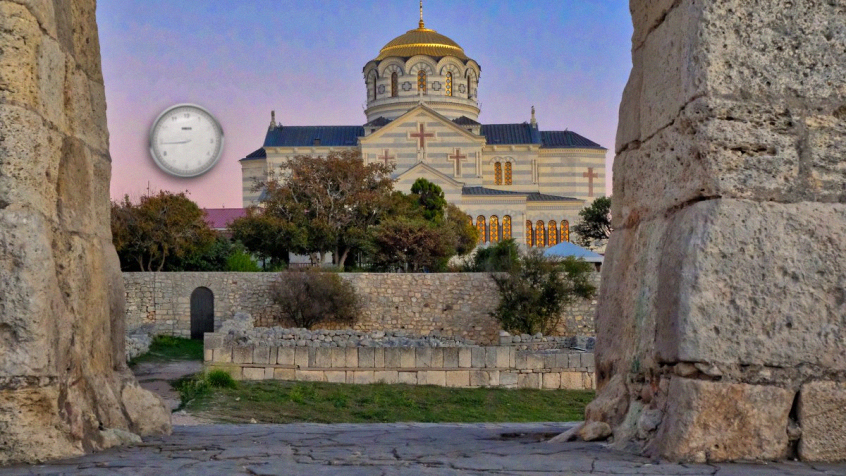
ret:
8:44
